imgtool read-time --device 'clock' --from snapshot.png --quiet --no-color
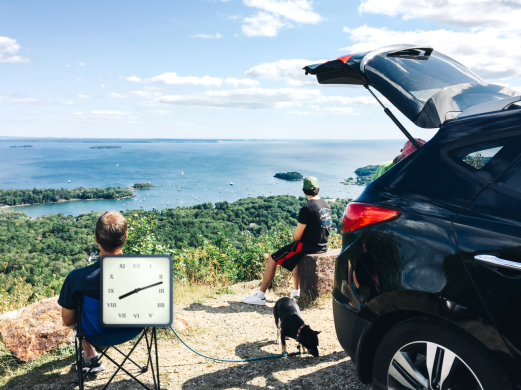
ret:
8:12
